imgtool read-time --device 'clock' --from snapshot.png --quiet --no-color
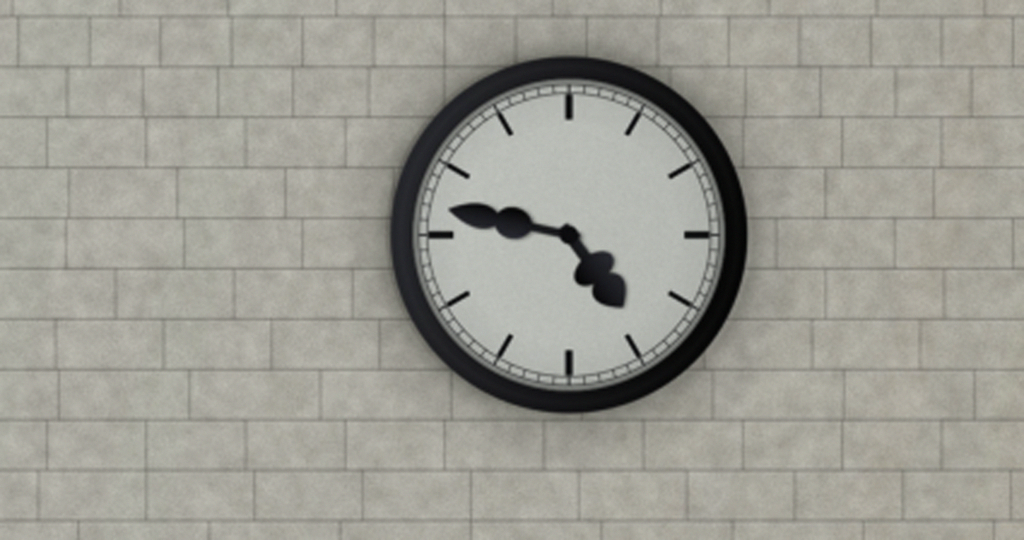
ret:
4:47
